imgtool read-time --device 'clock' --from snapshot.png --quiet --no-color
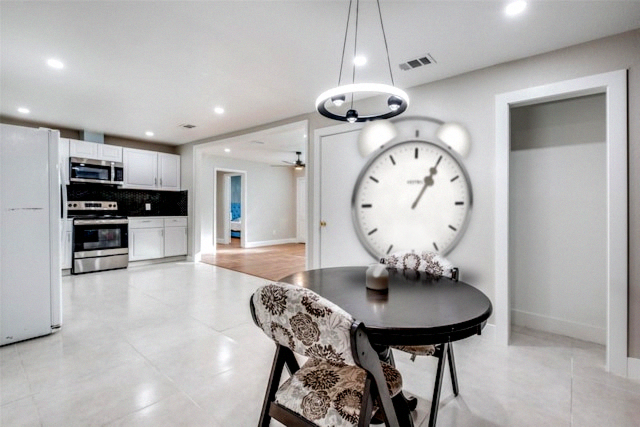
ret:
1:05
